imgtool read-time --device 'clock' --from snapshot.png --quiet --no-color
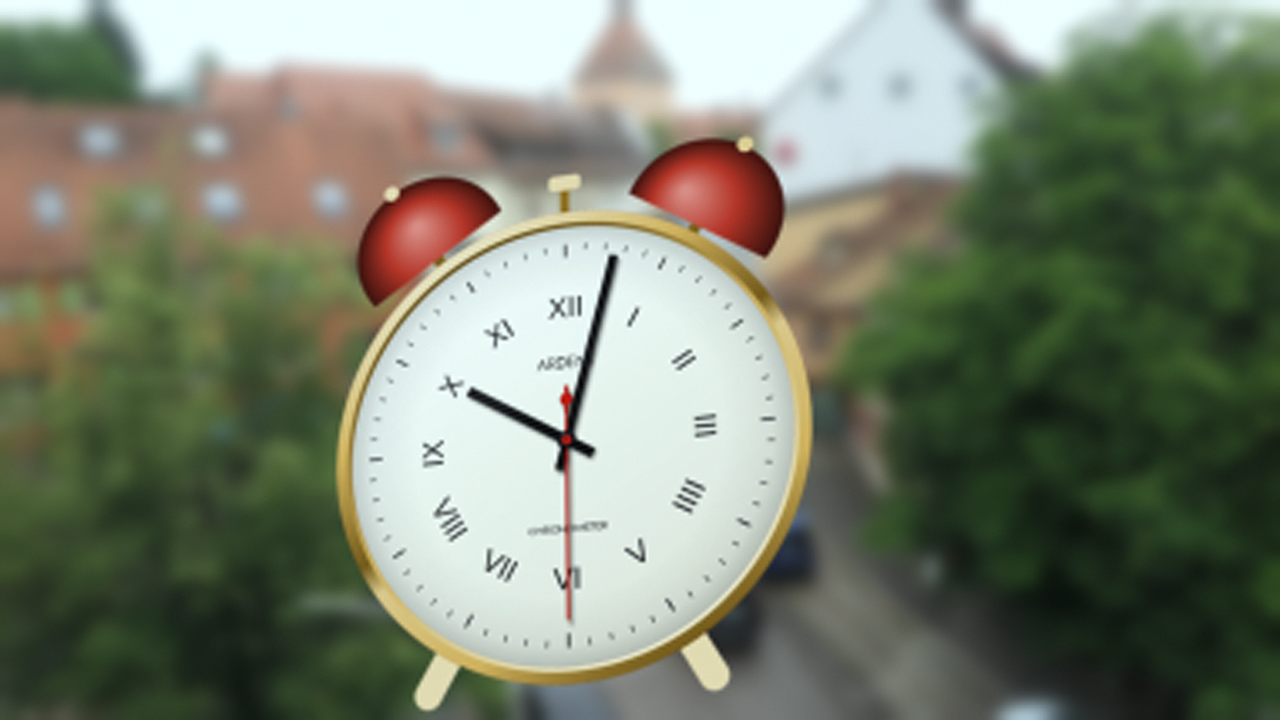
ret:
10:02:30
